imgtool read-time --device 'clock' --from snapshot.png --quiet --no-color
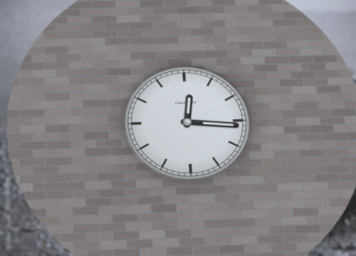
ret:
12:16
